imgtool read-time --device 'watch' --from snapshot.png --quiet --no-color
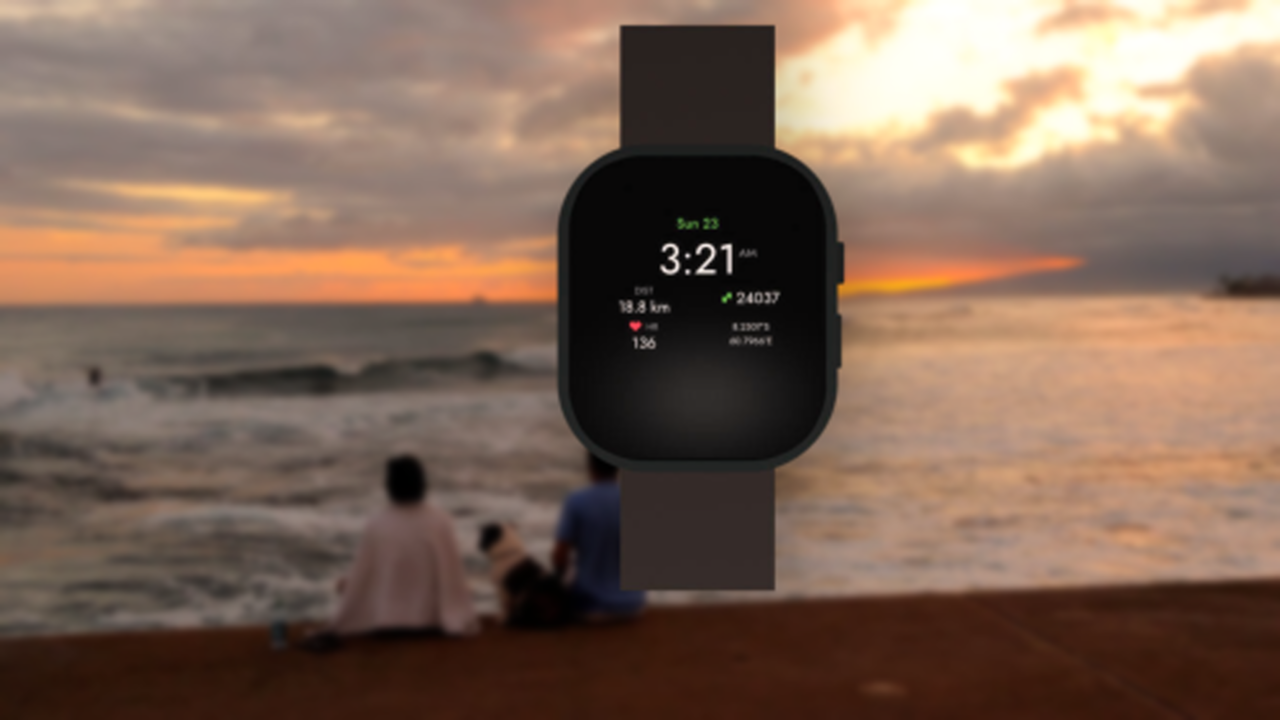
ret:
3:21
